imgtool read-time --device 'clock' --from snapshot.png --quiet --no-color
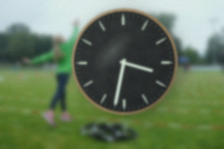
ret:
3:32
